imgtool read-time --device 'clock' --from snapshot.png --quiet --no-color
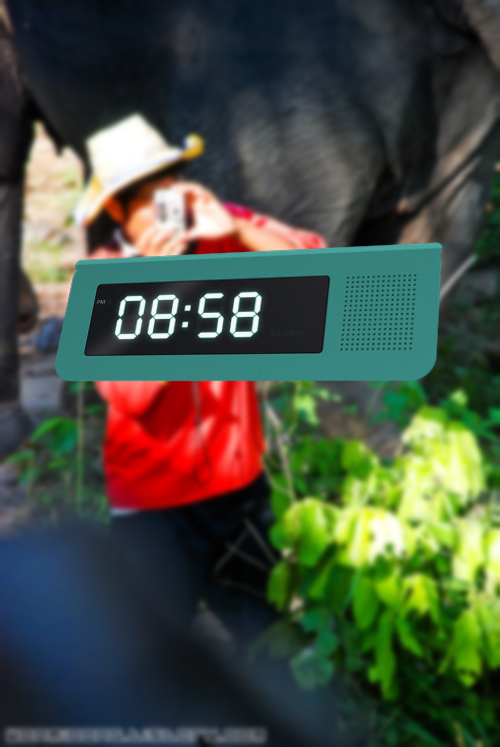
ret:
8:58
